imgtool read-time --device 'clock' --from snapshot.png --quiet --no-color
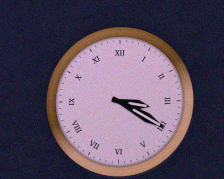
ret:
3:20
